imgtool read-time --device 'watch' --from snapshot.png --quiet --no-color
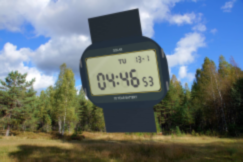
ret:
4:46
